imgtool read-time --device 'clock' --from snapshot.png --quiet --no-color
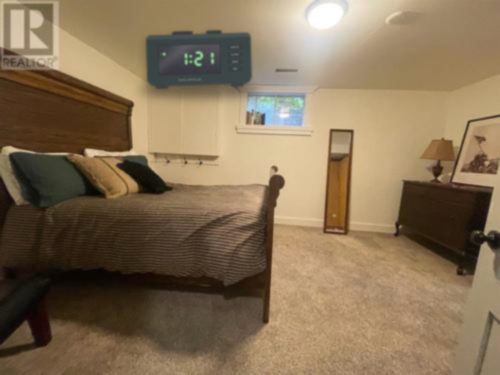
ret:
1:21
